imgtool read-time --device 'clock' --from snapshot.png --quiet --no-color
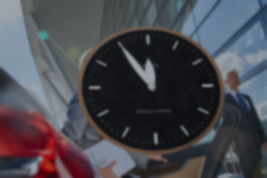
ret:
11:55
